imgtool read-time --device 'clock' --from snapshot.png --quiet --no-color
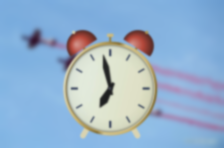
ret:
6:58
